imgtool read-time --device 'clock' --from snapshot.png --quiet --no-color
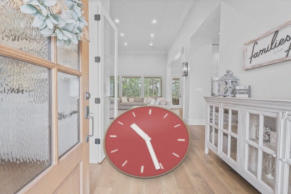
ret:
10:26
